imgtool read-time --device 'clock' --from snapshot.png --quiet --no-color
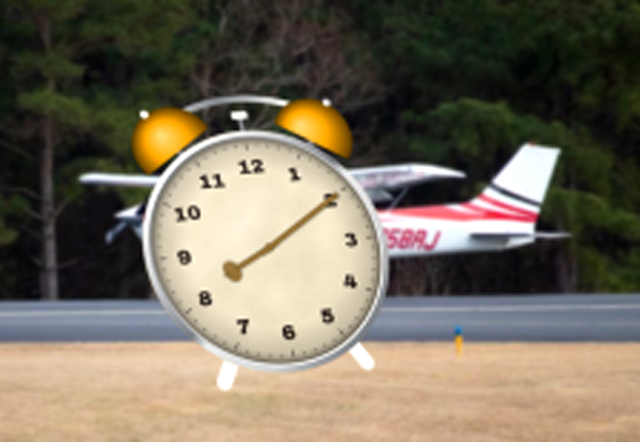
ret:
8:10
